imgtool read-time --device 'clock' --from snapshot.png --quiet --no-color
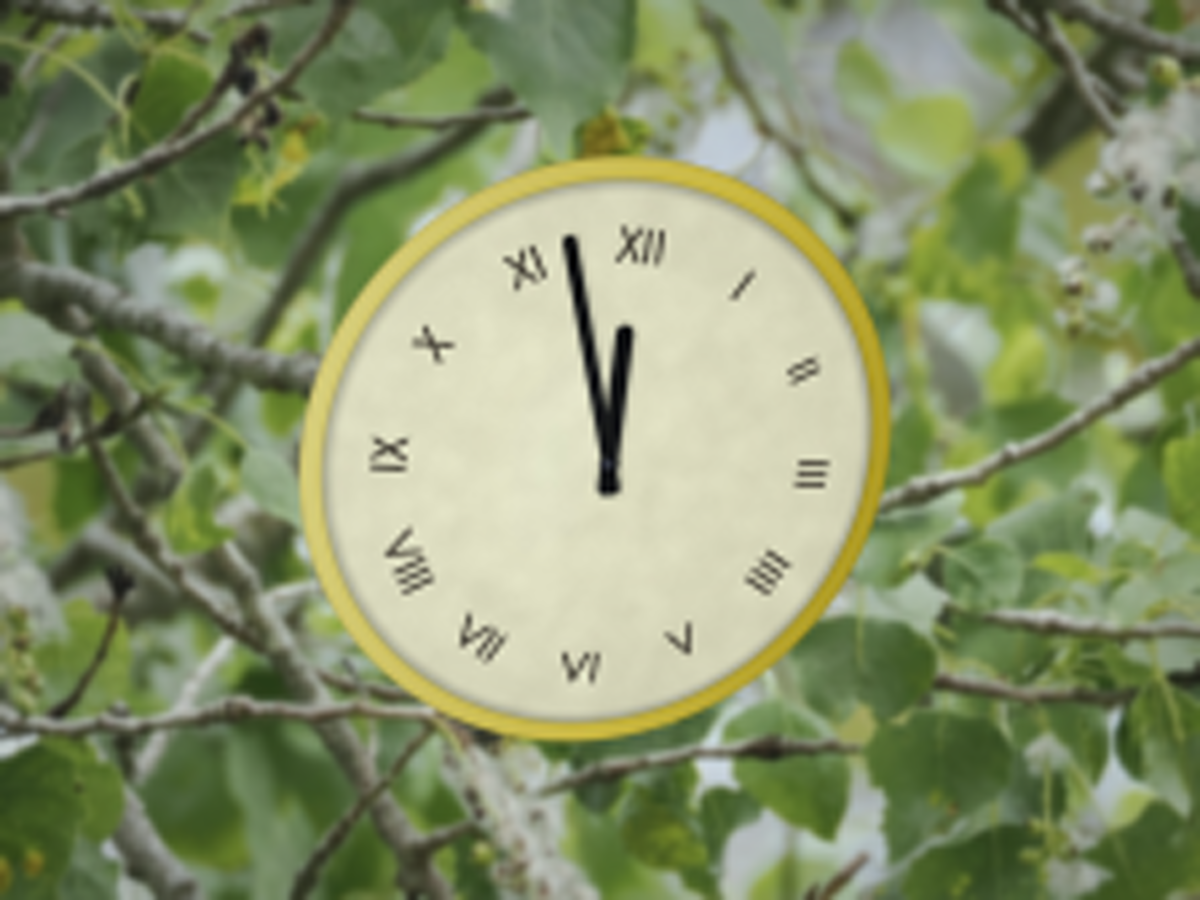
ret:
11:57
